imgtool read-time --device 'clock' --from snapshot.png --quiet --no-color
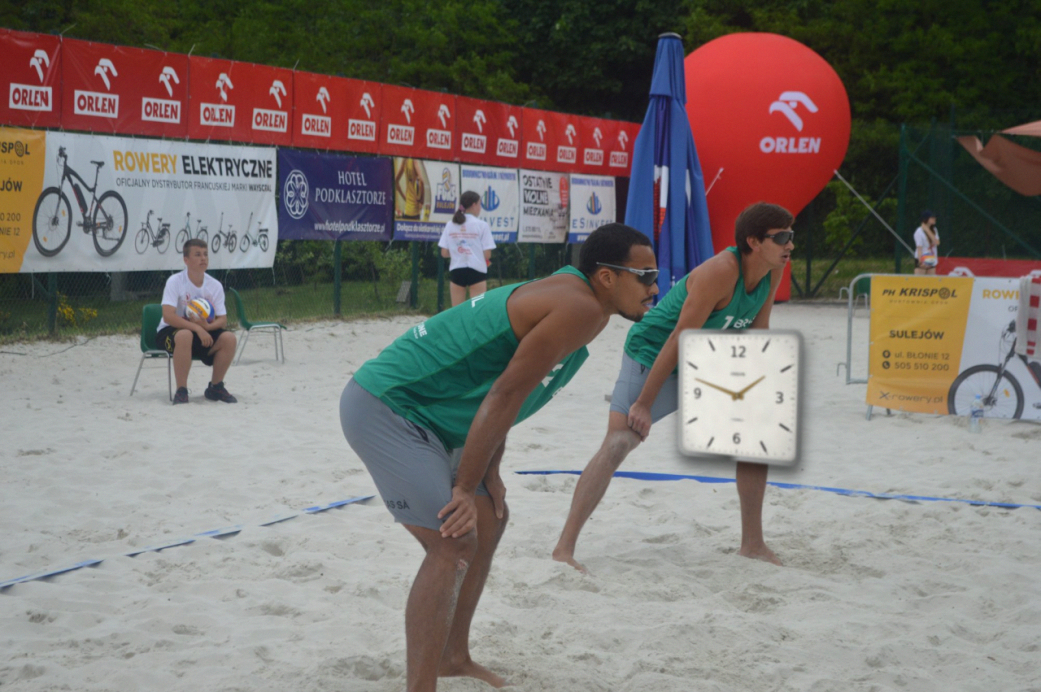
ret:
1:48
